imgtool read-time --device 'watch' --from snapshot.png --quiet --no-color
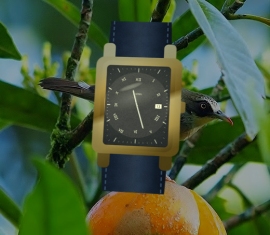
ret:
11:27
